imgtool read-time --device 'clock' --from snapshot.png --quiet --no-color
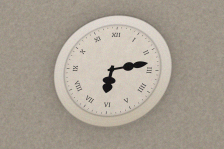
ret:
6:13
